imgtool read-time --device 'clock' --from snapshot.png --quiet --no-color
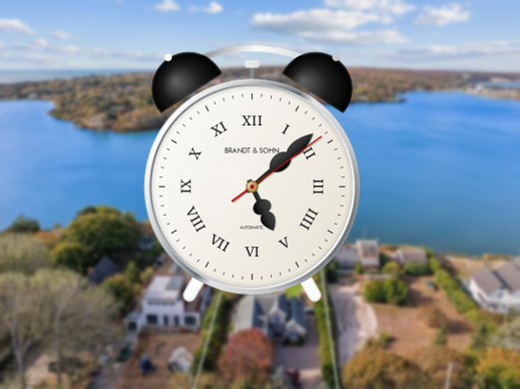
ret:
5:08:09
